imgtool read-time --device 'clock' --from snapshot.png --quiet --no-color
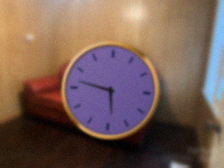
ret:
5:47
